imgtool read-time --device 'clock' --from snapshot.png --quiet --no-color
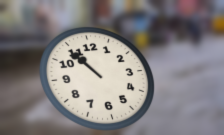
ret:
10:54
